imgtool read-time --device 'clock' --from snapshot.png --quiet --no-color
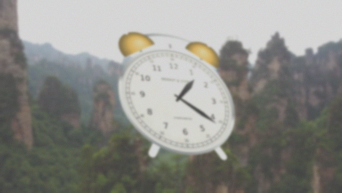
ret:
1:21
